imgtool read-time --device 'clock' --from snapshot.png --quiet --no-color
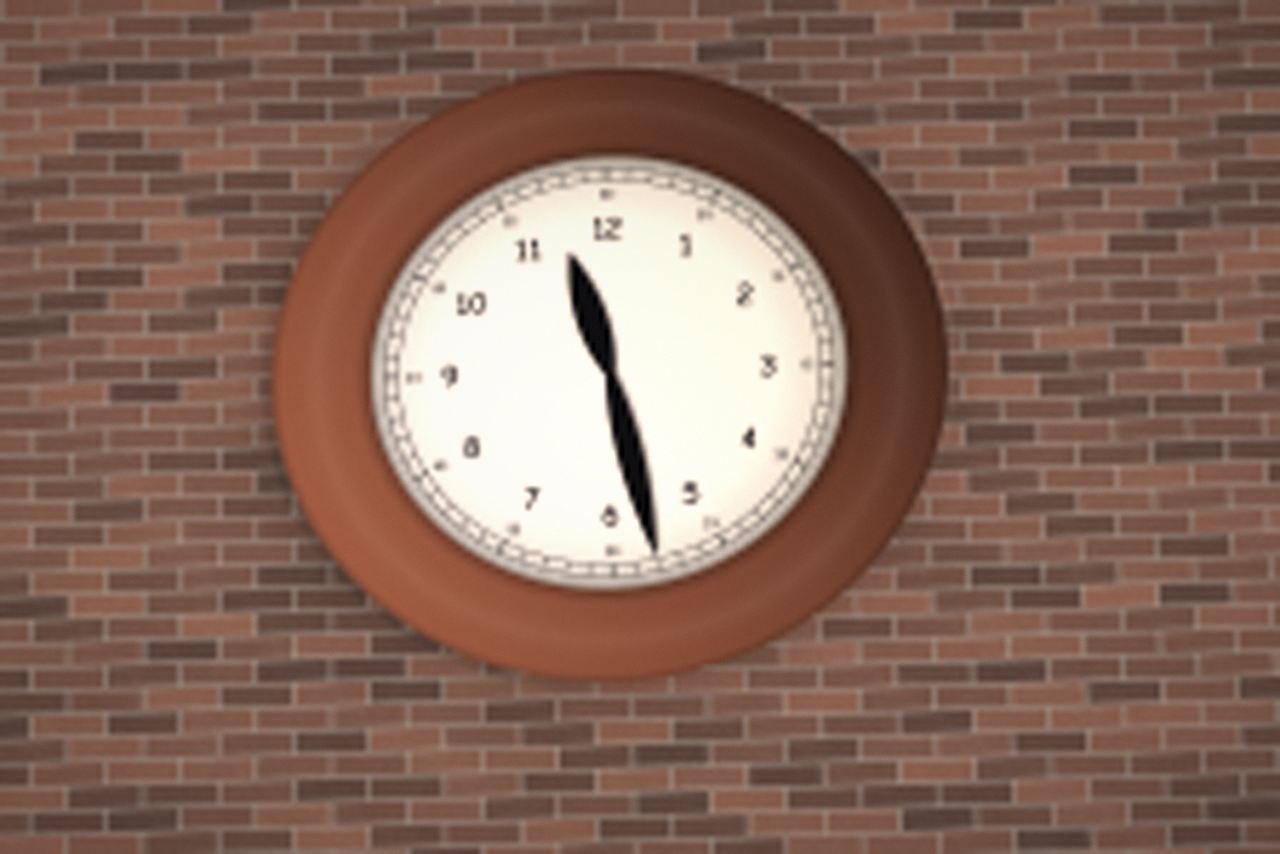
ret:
11:28
